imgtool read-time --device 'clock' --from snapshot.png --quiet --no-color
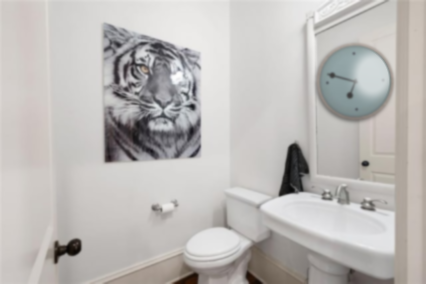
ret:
6:48
